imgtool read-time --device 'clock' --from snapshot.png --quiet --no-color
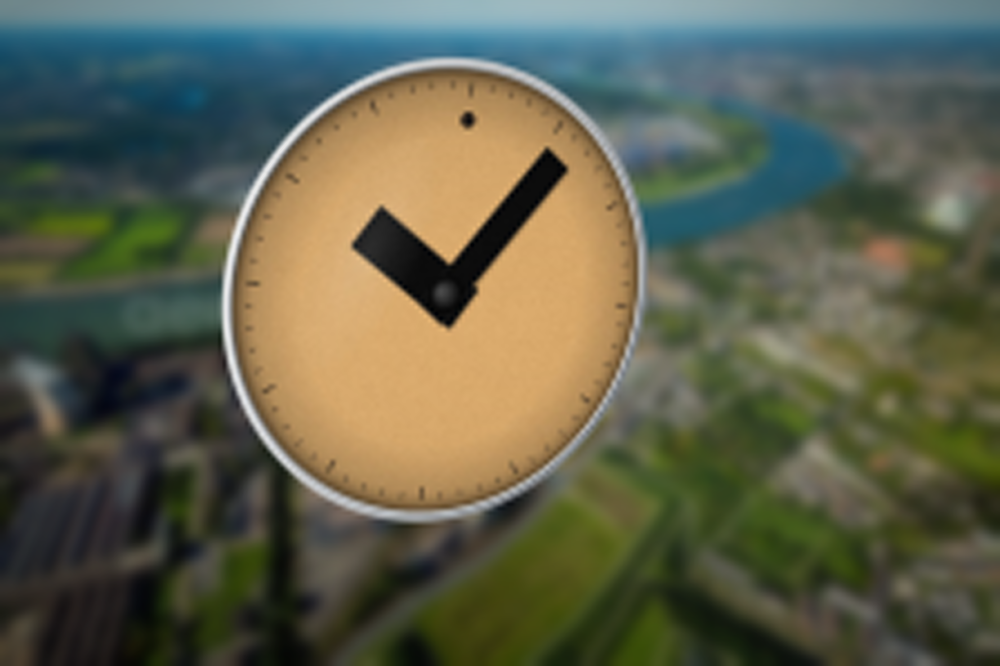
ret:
10:06
